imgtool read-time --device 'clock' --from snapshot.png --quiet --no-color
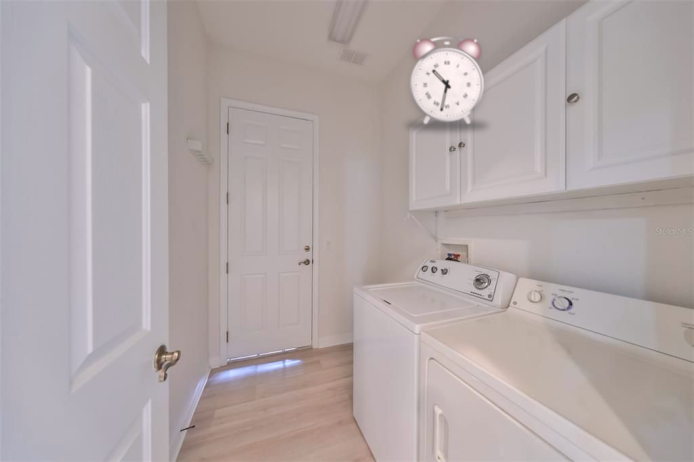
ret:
10:32
